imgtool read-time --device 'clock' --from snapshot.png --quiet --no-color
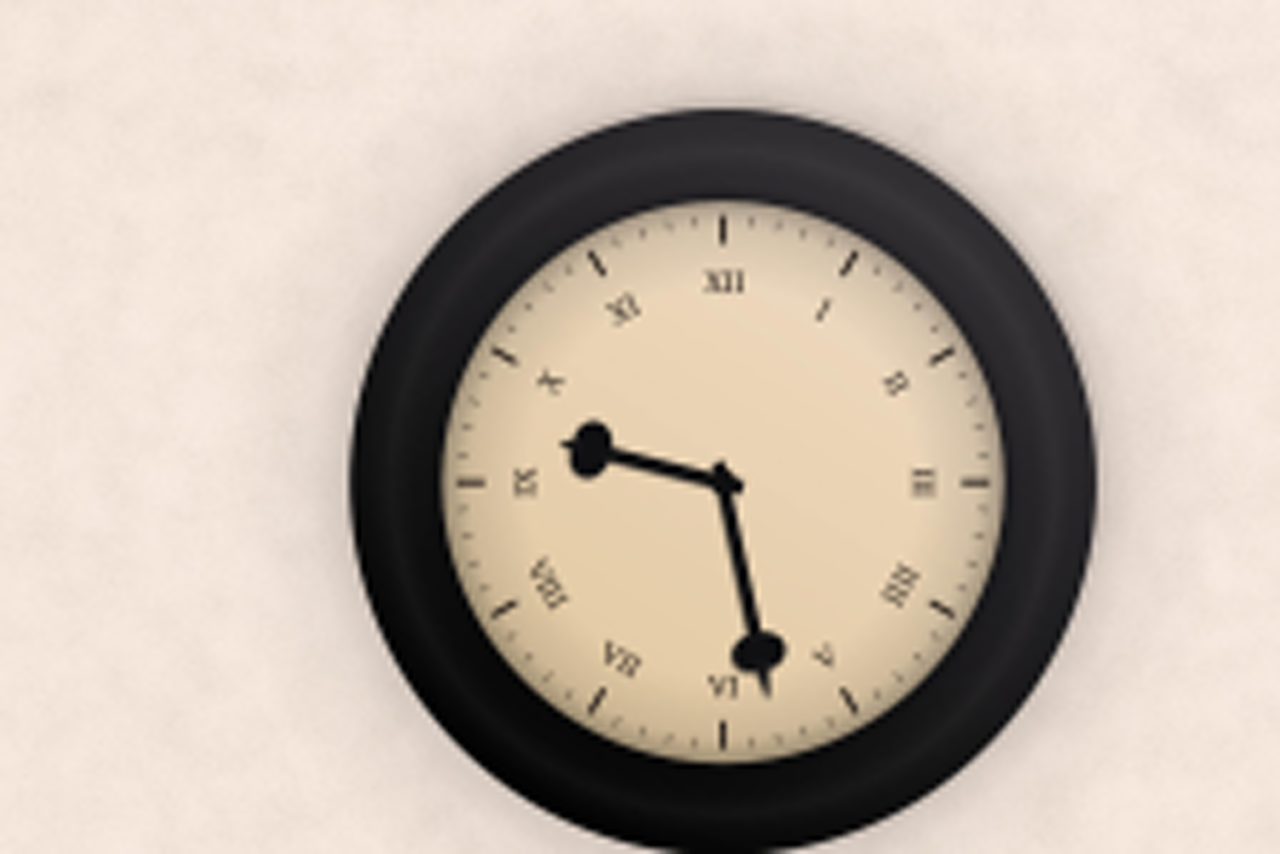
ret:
9:28
